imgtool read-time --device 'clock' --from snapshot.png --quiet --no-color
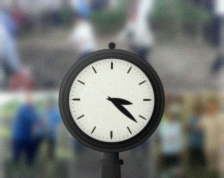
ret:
3:22
